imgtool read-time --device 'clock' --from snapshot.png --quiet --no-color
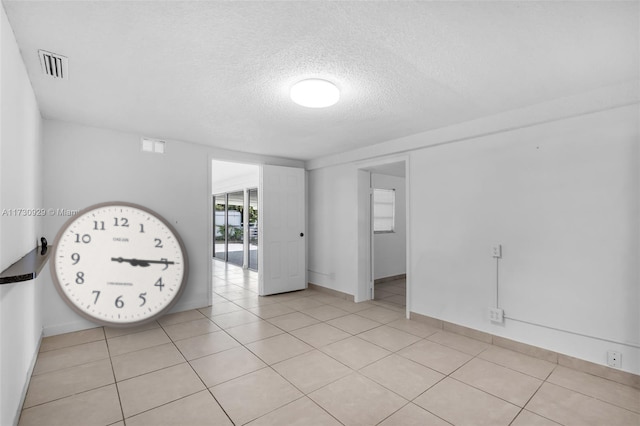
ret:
3:15
